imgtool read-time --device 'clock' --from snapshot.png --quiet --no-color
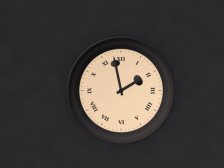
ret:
1:58
